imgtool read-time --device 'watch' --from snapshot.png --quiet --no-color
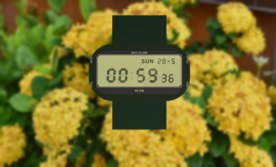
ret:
0:59:36
